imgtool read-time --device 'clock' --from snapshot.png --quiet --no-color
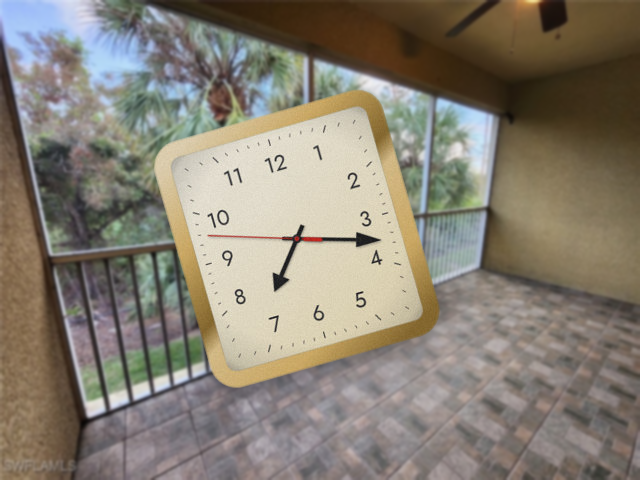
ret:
7:17:48
